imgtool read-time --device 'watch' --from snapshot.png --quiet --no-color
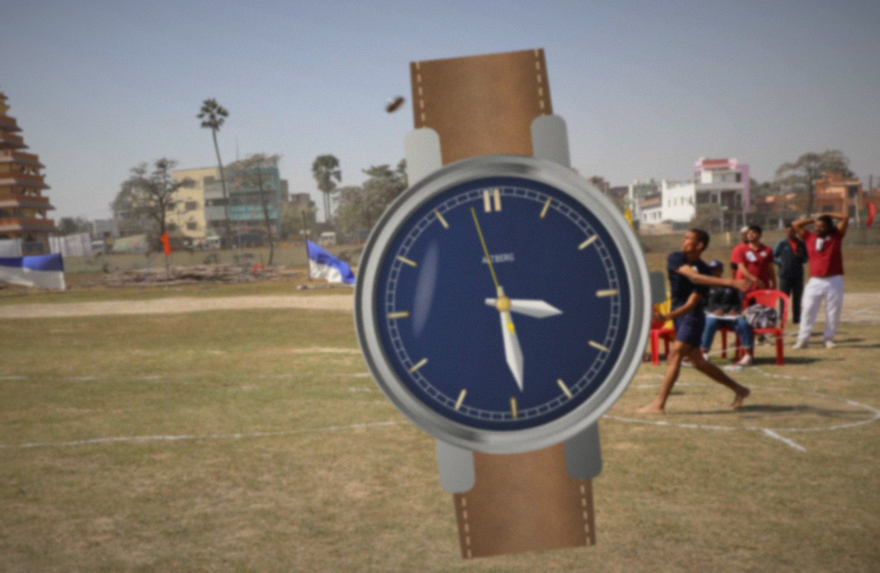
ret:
3:28:58
